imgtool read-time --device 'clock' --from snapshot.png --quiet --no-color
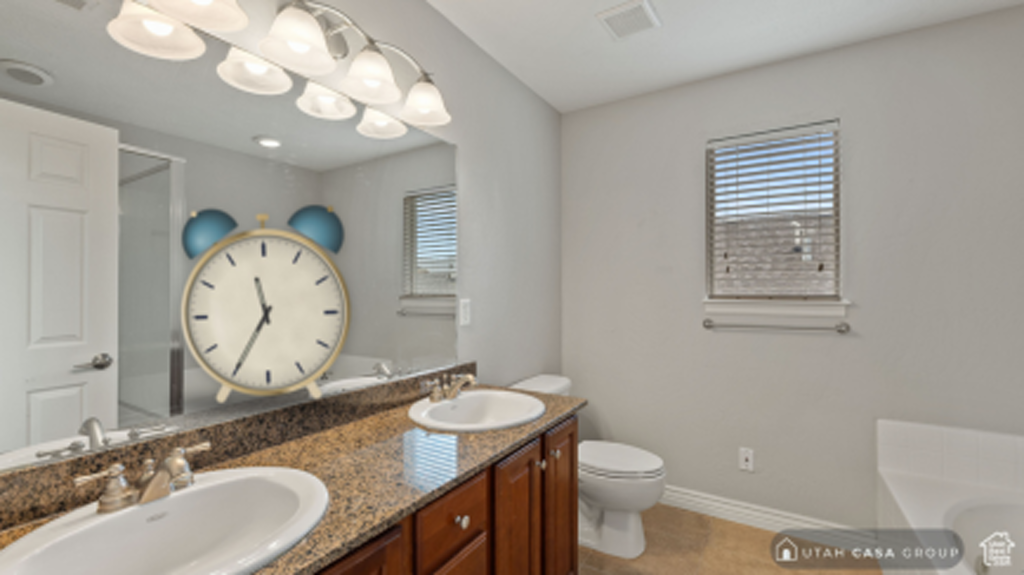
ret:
11:35
